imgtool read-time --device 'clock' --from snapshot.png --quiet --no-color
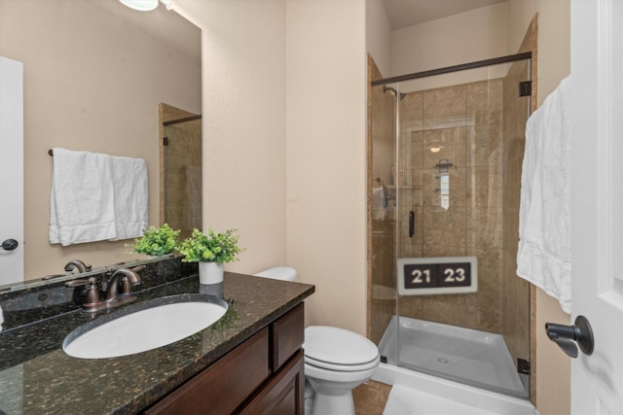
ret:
21:23
